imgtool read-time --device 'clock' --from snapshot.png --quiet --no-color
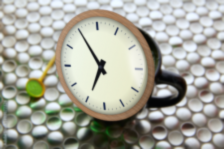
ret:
6:55
